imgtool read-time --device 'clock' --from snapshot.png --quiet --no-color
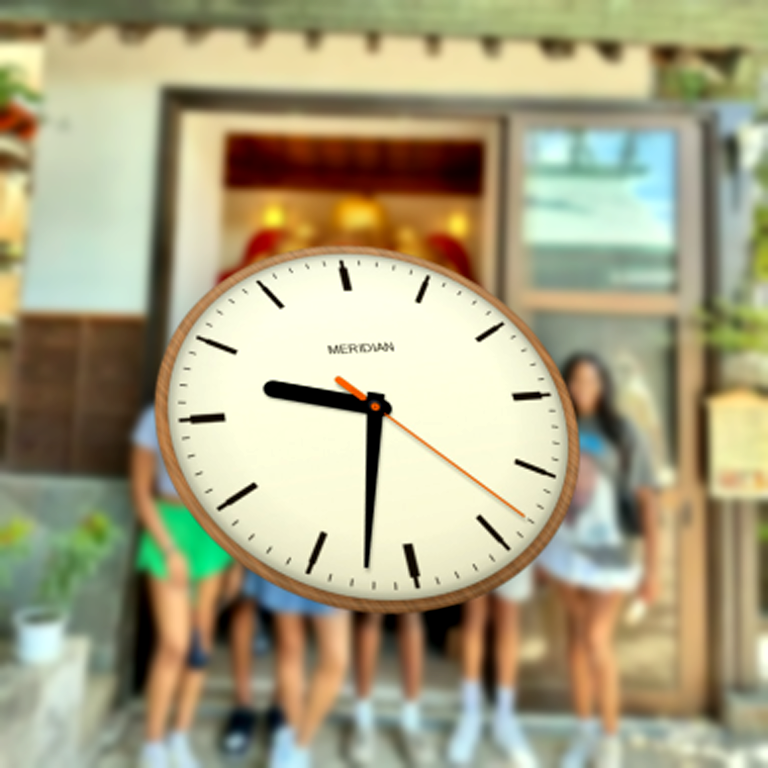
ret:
9:32:23
